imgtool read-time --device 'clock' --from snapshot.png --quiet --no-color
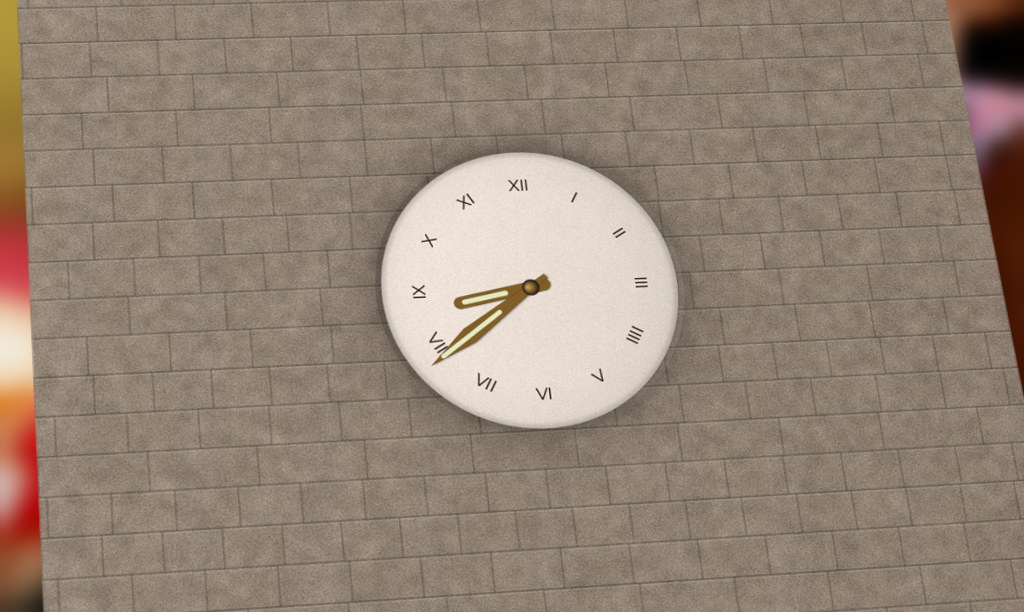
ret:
8:39
